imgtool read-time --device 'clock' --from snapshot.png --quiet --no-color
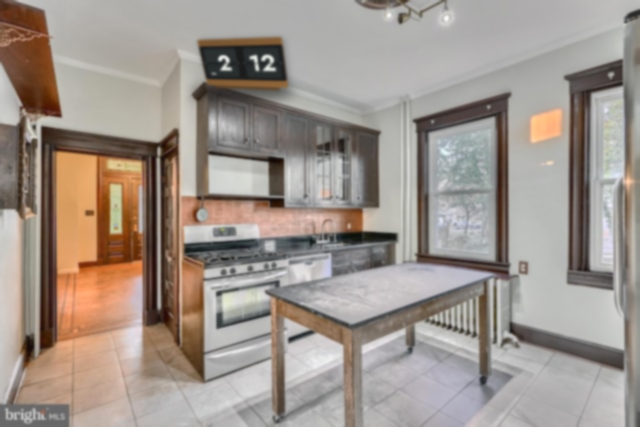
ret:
2:12
